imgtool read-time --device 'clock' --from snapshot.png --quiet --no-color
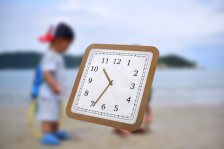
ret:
10:34
